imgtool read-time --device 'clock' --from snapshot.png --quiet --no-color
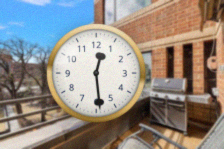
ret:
12:29
